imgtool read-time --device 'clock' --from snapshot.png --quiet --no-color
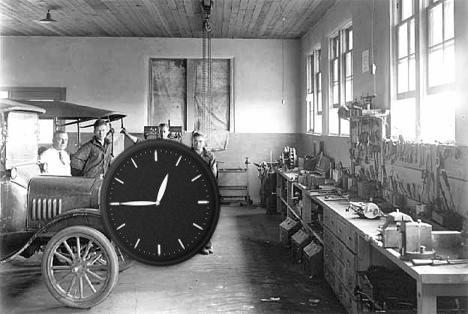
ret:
12:45
